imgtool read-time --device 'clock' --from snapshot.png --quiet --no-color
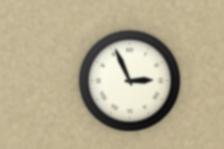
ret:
2:56
